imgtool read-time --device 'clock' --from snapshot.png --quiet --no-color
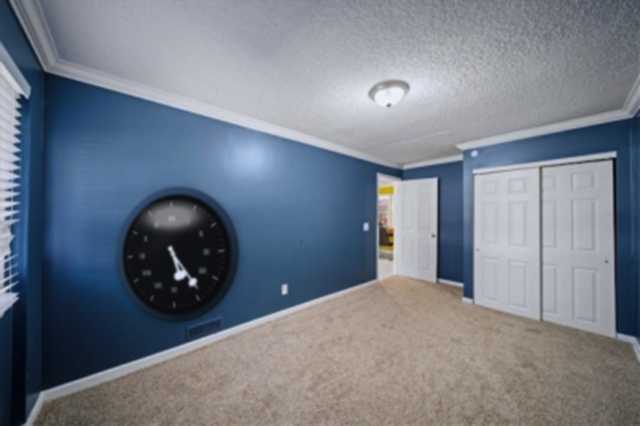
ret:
5:24
